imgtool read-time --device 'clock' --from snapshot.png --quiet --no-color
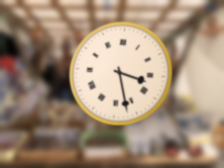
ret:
3:27
